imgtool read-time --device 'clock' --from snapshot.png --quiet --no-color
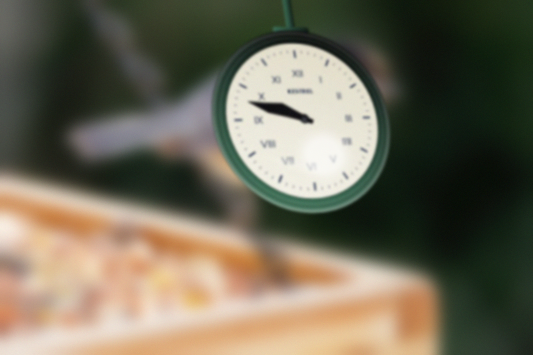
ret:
9:48
